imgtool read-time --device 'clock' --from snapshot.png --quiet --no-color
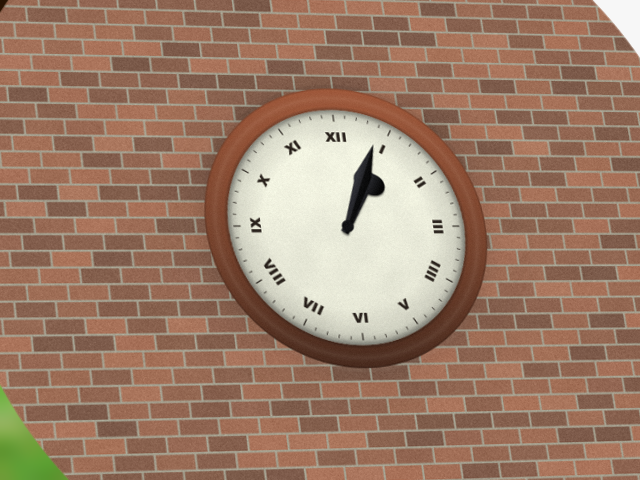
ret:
1:04
